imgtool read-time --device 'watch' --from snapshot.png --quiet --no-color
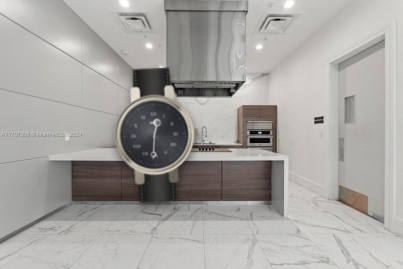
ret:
12:31
